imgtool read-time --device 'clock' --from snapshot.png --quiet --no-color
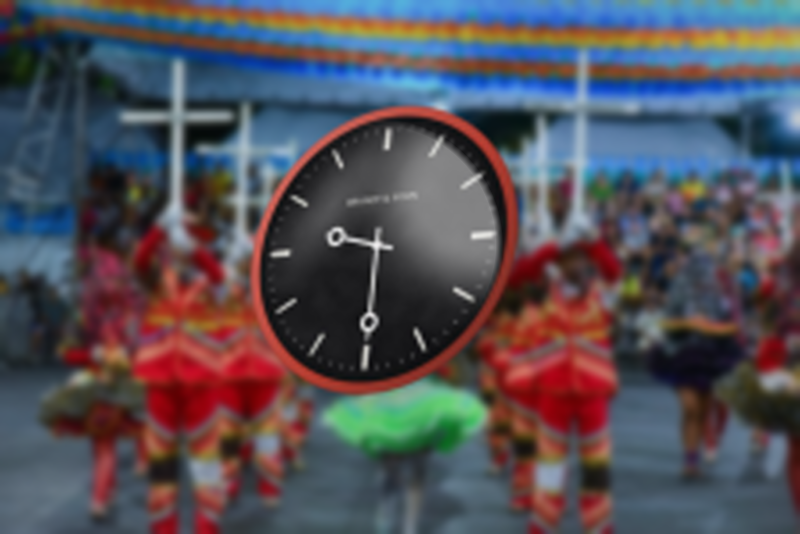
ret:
9:30
